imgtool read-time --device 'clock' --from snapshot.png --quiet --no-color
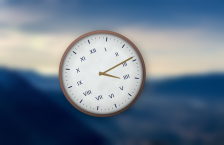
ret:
4:14
